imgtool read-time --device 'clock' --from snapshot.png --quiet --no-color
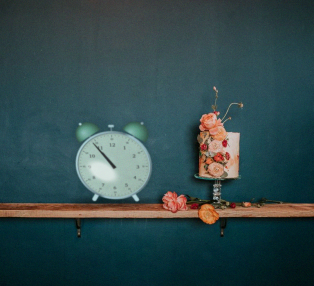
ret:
10:54
